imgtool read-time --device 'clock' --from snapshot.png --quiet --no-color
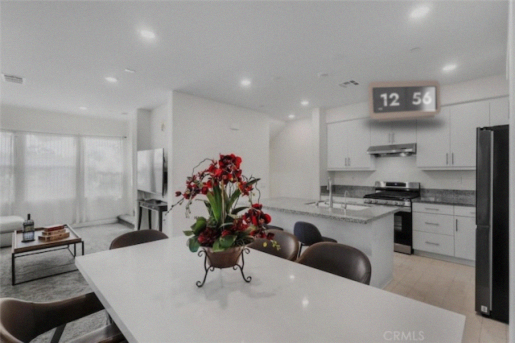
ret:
12:56
